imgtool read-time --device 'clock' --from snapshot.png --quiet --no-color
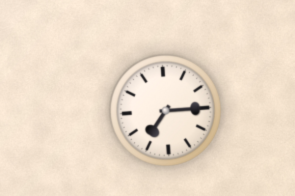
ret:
7:15
